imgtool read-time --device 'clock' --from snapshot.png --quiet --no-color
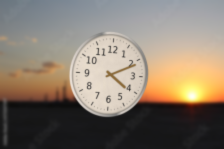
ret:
4:11
